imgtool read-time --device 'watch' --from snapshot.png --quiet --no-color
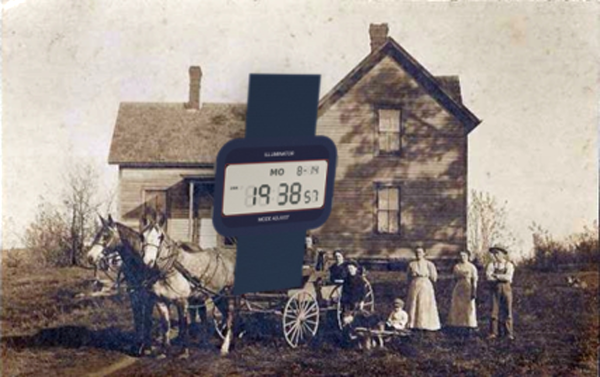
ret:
19:38:57
